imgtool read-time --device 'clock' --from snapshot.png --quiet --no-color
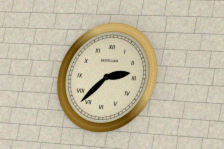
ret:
2:37
